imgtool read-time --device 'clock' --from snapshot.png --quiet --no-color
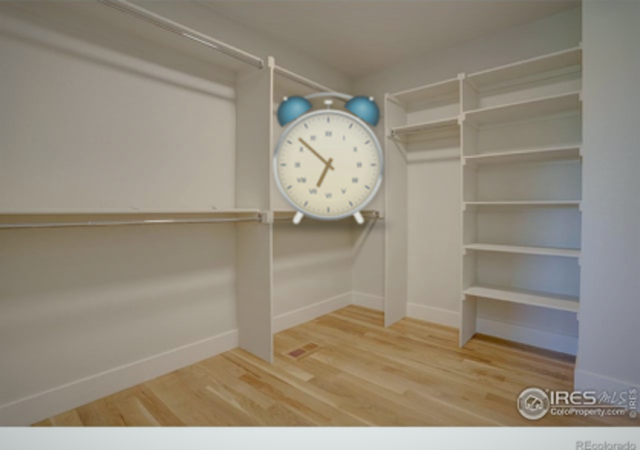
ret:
6:52
